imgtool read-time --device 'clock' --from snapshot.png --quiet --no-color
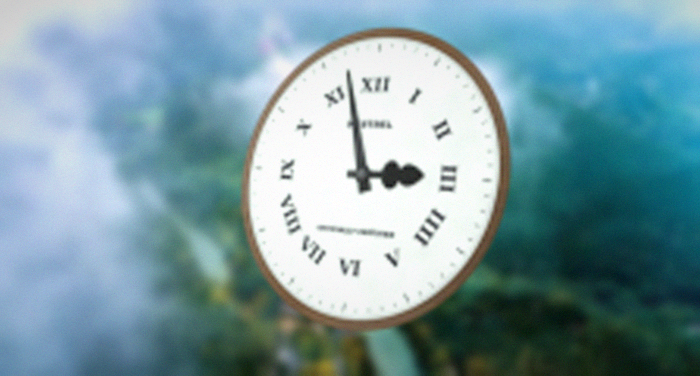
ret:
2:57
